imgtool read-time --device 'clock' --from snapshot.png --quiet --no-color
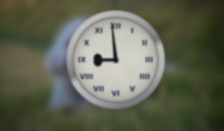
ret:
8:59
